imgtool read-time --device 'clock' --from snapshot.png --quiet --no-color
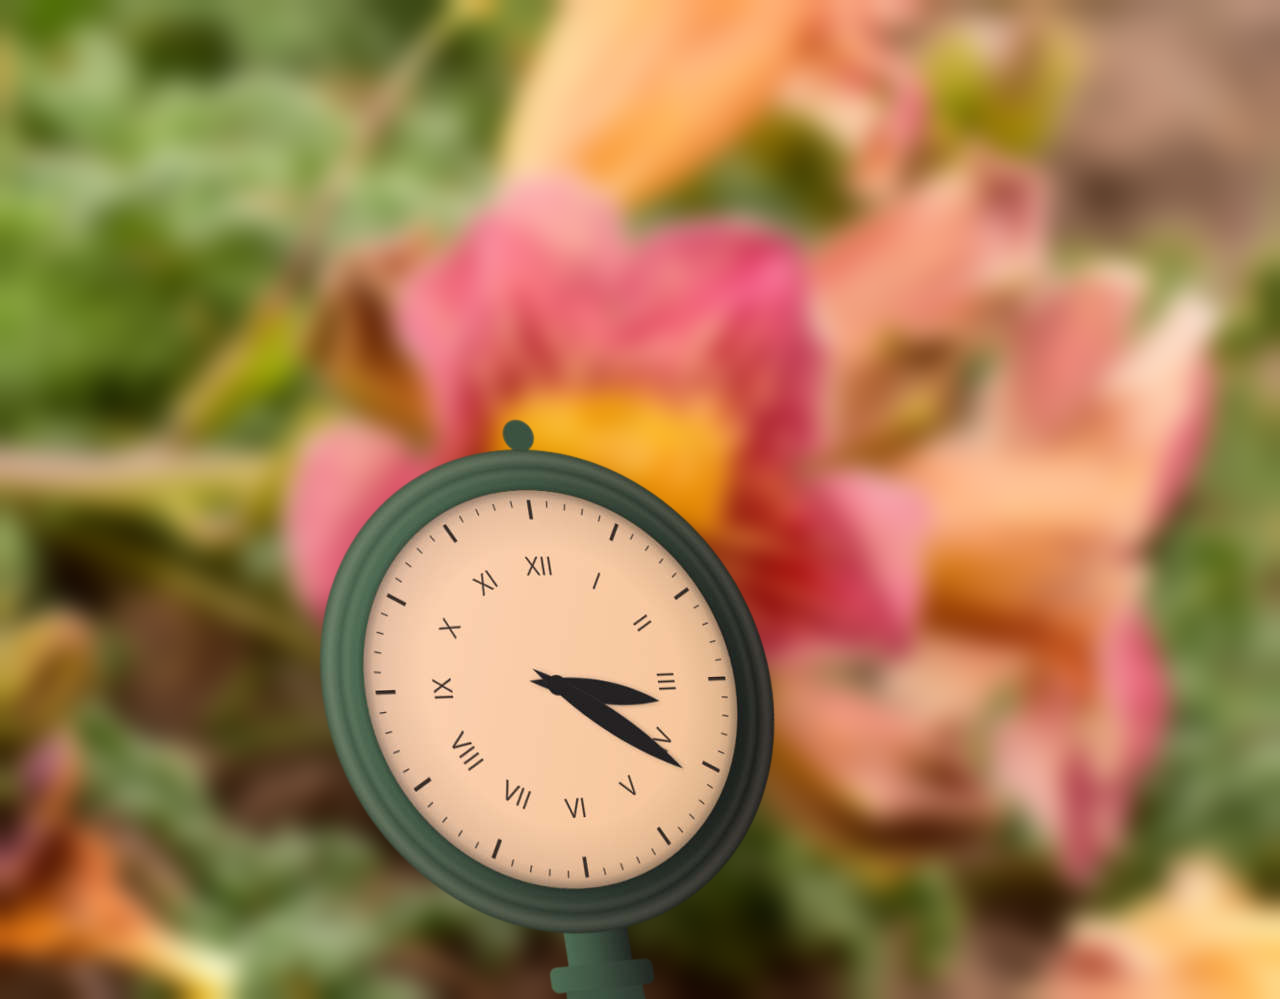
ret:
3:21
